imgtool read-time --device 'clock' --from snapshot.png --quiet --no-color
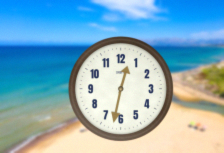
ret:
12:32
